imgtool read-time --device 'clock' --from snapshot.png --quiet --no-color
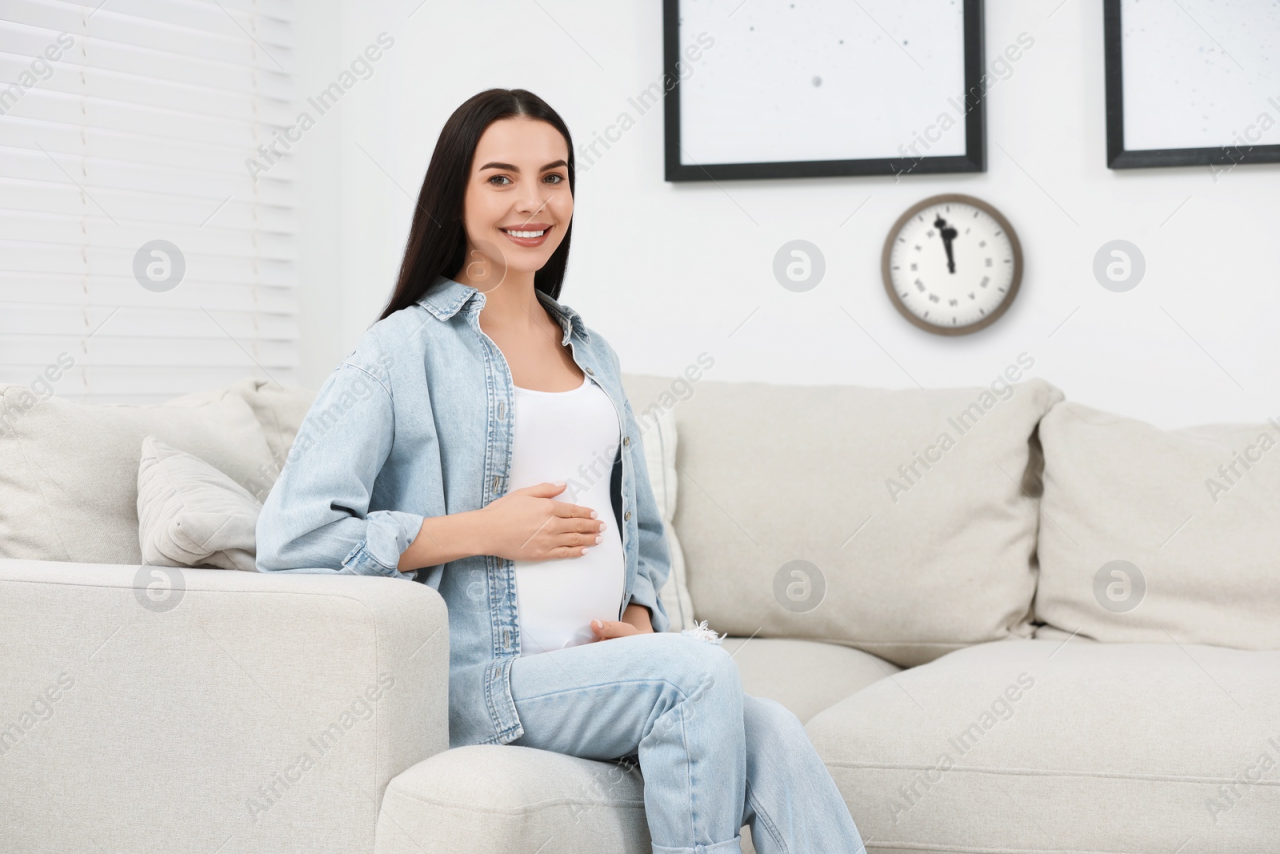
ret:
11:58
